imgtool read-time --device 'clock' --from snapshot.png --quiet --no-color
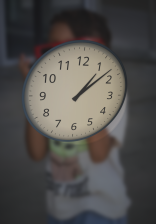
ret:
1:08
